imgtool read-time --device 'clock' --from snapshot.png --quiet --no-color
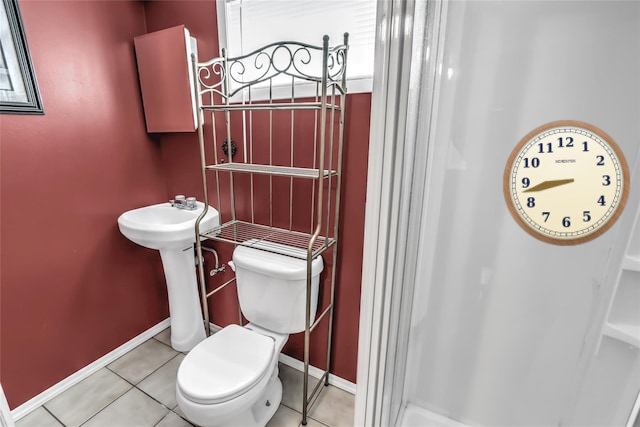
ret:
8:43
